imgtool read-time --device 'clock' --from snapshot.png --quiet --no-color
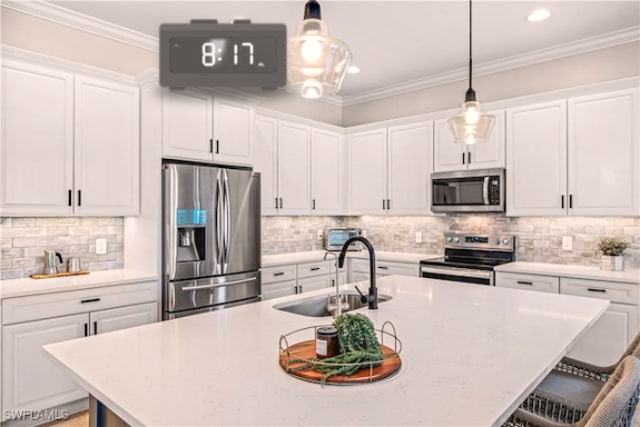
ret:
8:17
